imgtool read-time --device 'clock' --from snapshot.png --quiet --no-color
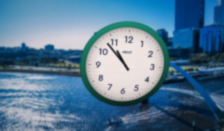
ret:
10:53
